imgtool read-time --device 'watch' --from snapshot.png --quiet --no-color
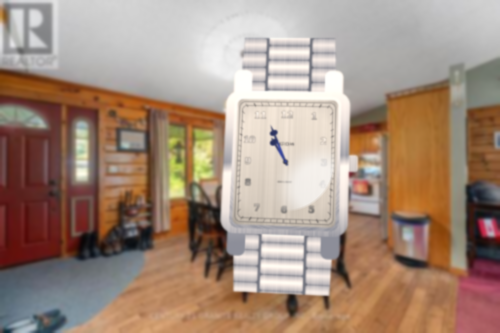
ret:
10:56
